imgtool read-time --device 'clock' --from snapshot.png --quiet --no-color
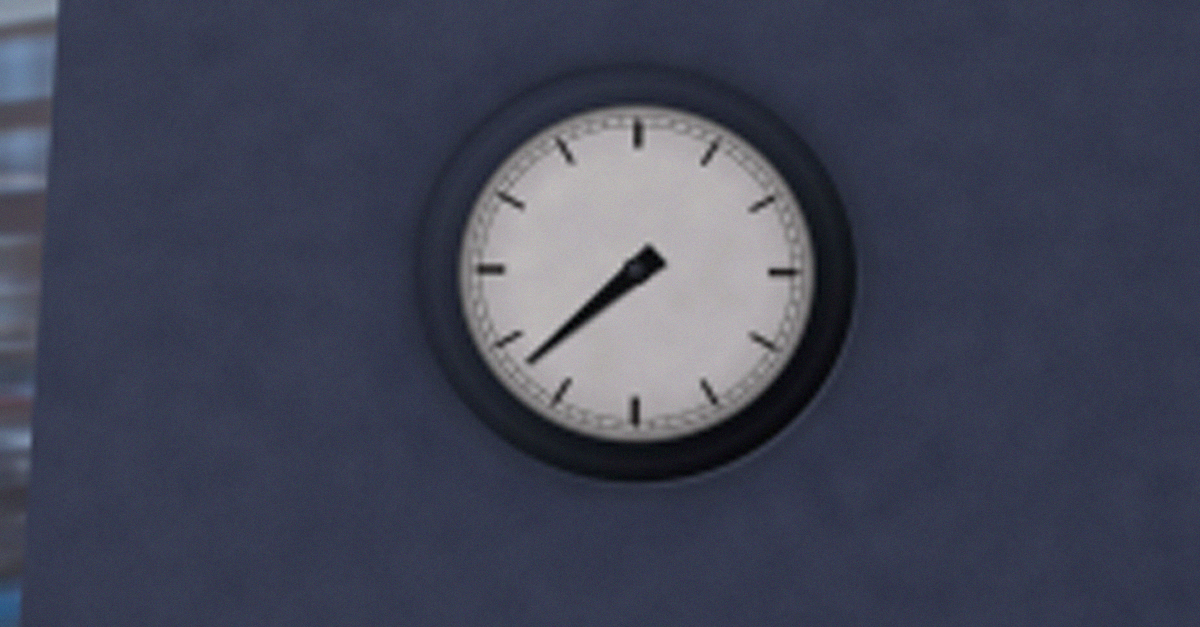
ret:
7:38
